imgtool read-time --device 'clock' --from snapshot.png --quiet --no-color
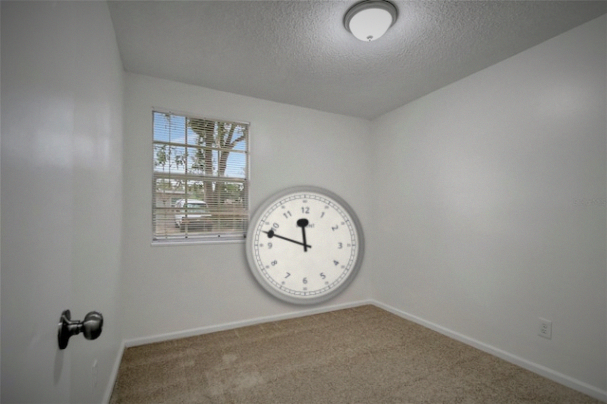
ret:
11:48
